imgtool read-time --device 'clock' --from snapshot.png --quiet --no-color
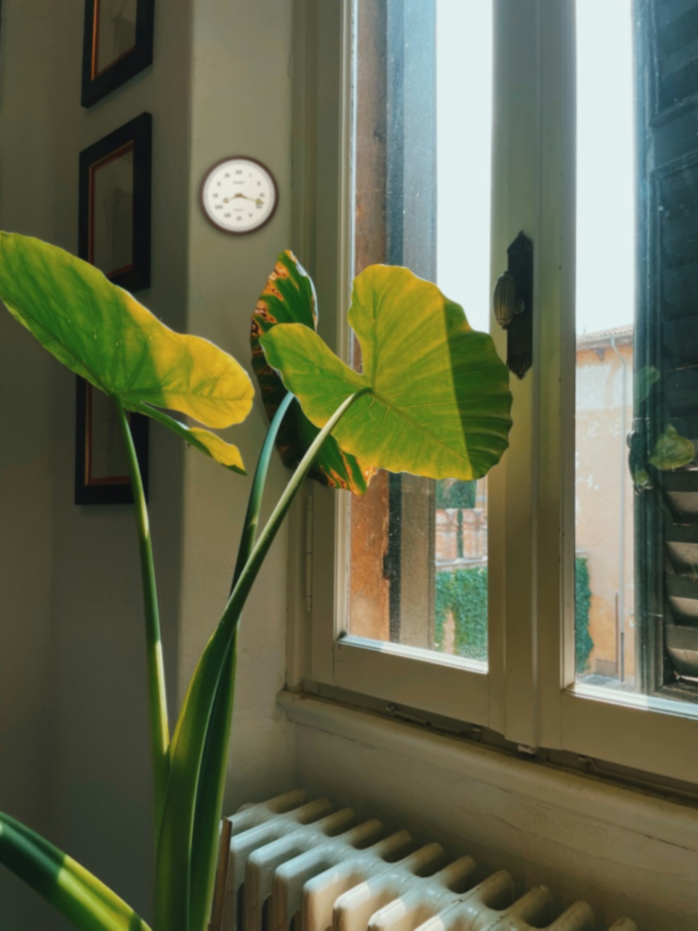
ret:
8:18
